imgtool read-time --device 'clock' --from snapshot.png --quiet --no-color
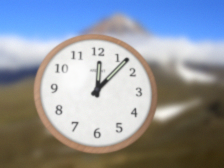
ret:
12:07
